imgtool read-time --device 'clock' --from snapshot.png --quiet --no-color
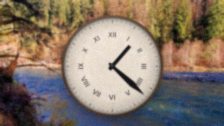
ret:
1:22
